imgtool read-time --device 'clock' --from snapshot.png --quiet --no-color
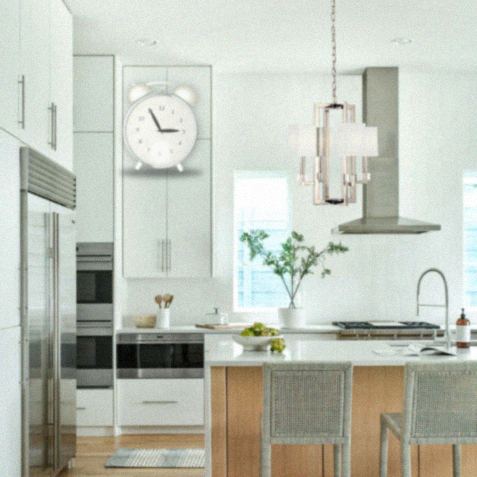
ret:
2:55
